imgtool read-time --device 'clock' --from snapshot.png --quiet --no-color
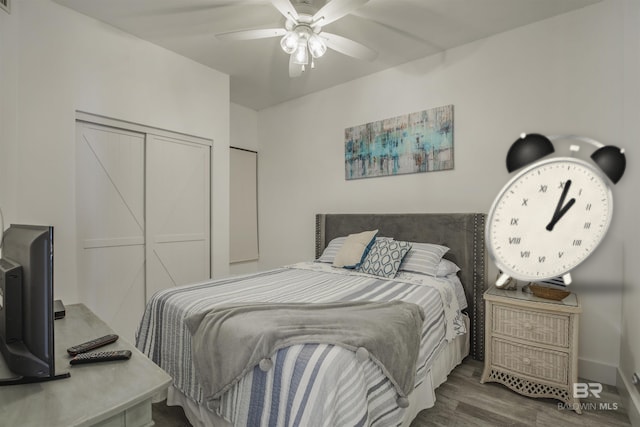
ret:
1:01
